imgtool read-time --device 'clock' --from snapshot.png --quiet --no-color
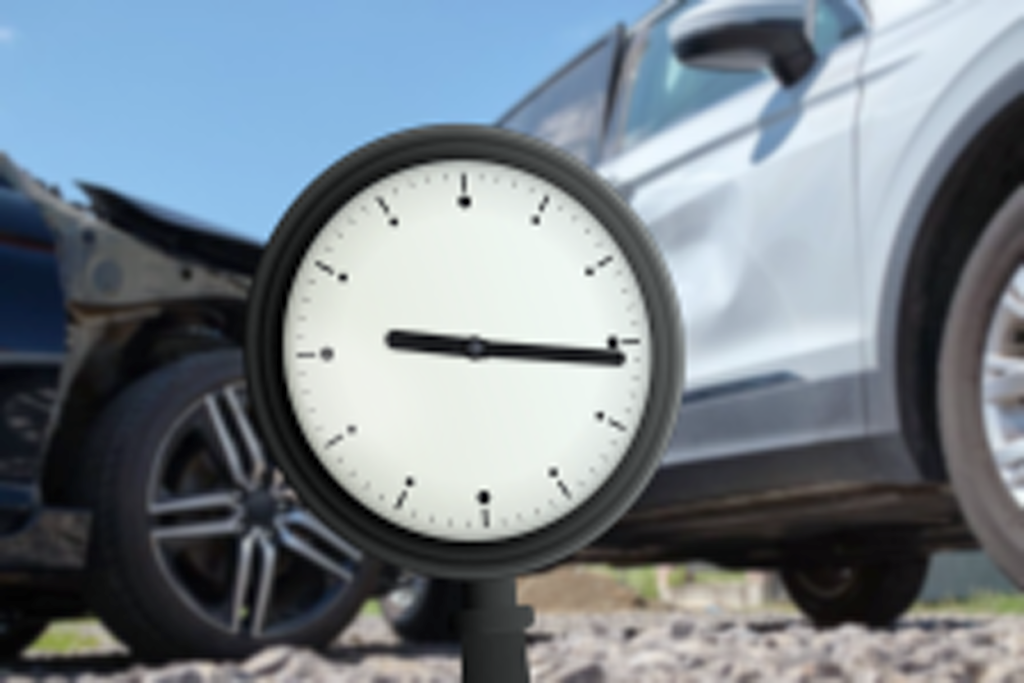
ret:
9:16
